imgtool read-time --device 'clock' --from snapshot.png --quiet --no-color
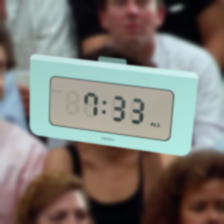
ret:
7:33
